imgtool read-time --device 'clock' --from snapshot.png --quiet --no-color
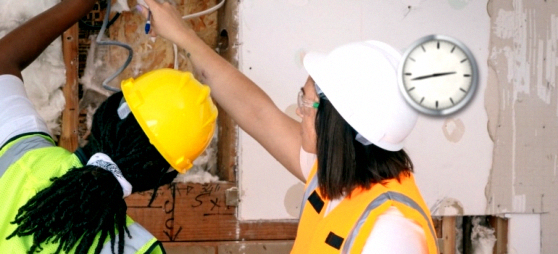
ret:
2:43
